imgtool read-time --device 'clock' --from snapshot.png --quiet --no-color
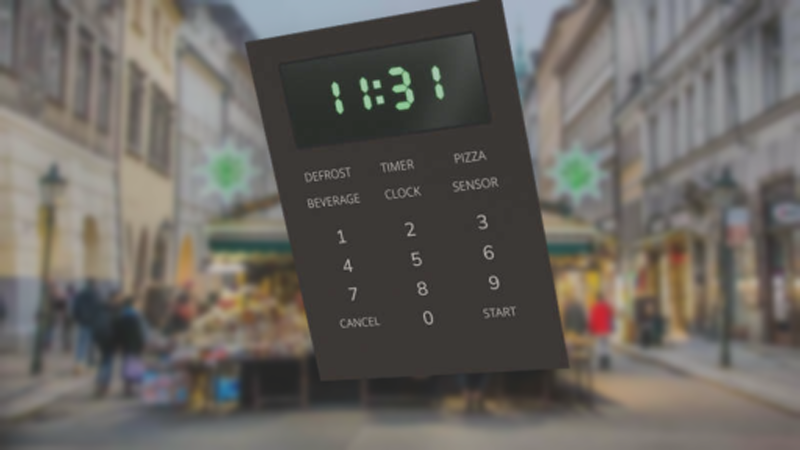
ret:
11:31
